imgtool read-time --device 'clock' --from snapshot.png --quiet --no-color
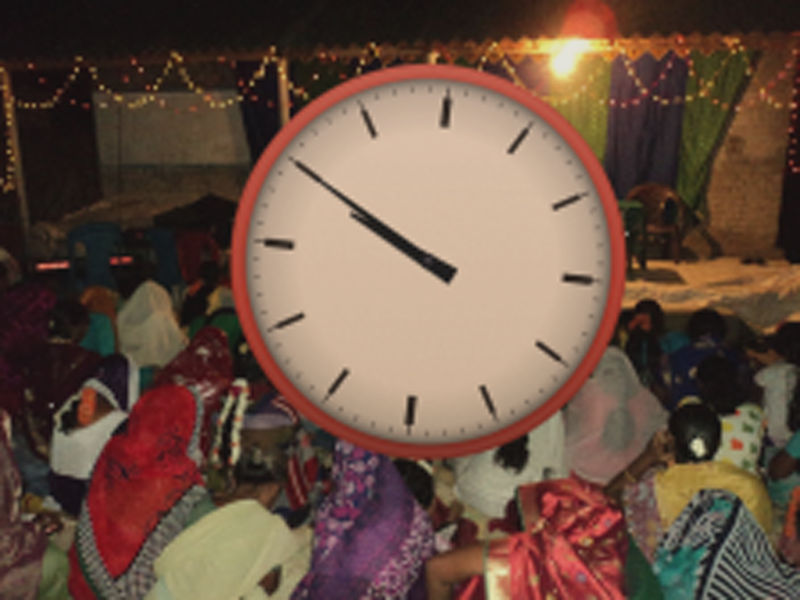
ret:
9:50
